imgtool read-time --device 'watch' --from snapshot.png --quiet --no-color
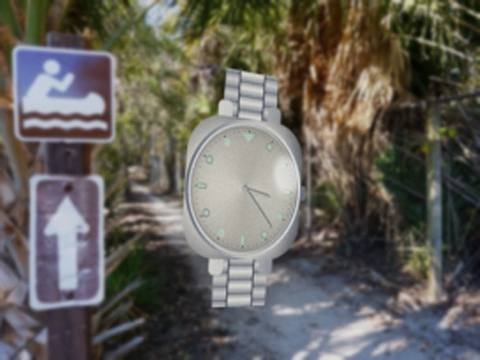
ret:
3:23
